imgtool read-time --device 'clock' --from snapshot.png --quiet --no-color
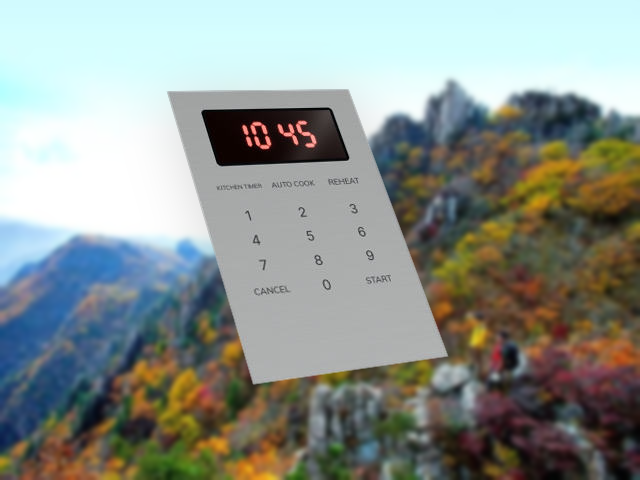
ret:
10:45
